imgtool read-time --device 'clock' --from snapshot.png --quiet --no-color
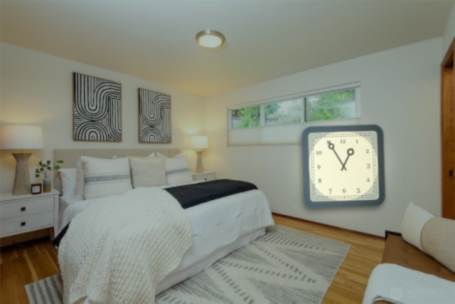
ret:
12:55
